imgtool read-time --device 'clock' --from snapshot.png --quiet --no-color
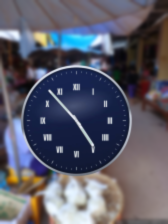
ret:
4:53
